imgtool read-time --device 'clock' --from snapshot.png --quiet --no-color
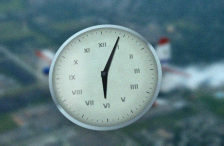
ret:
6:04
